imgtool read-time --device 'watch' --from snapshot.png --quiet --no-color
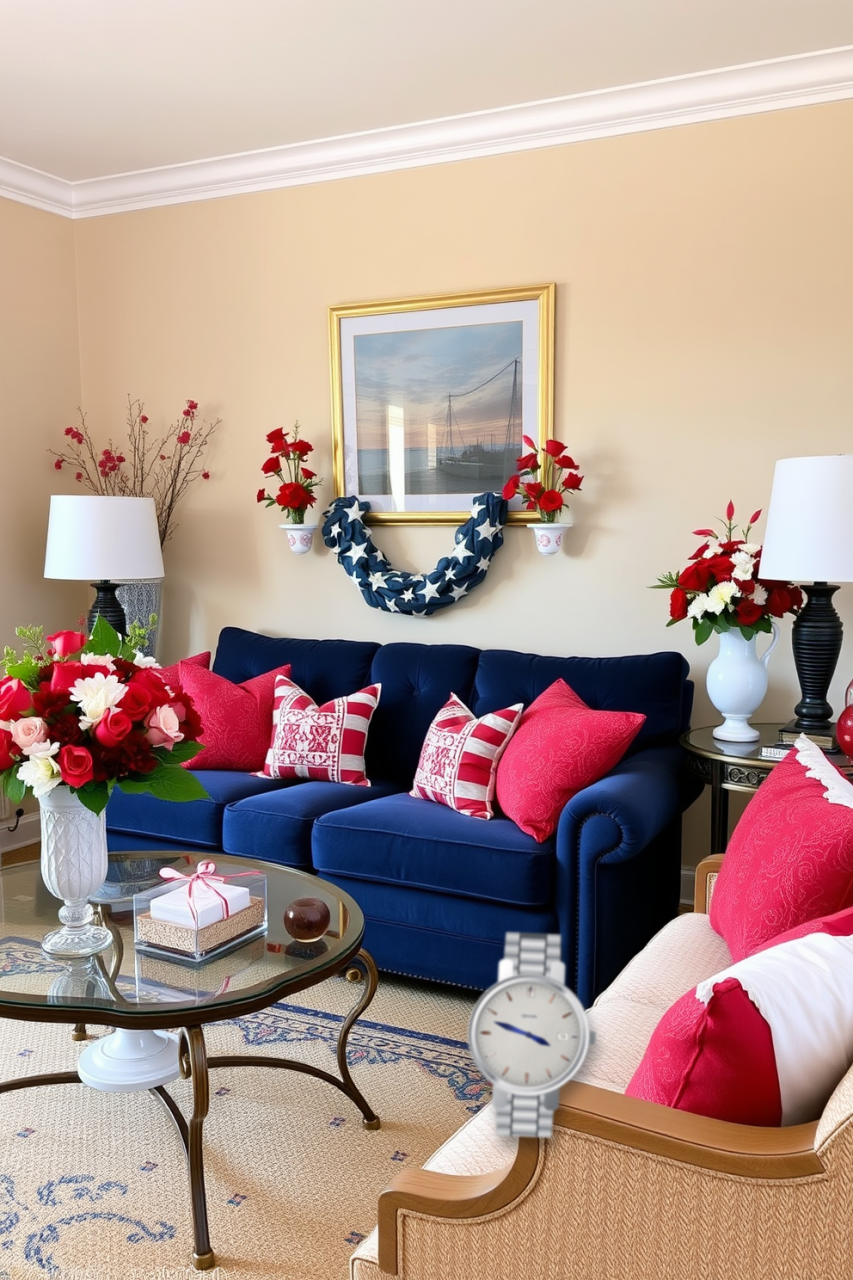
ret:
3:48
